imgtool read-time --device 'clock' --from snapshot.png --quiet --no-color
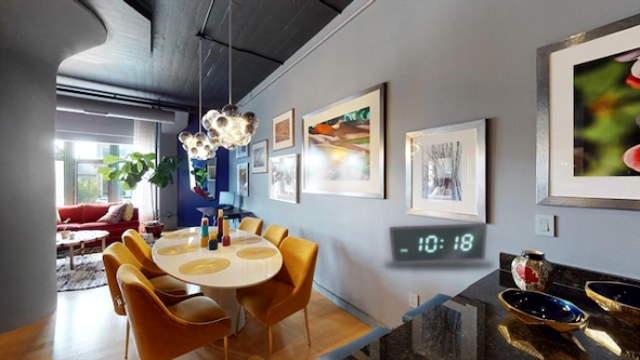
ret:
10:18
